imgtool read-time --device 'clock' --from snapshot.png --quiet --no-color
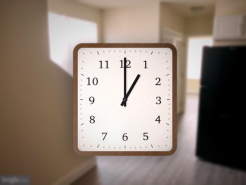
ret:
1:00
